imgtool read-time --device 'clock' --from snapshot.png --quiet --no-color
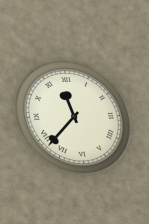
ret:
11:38
